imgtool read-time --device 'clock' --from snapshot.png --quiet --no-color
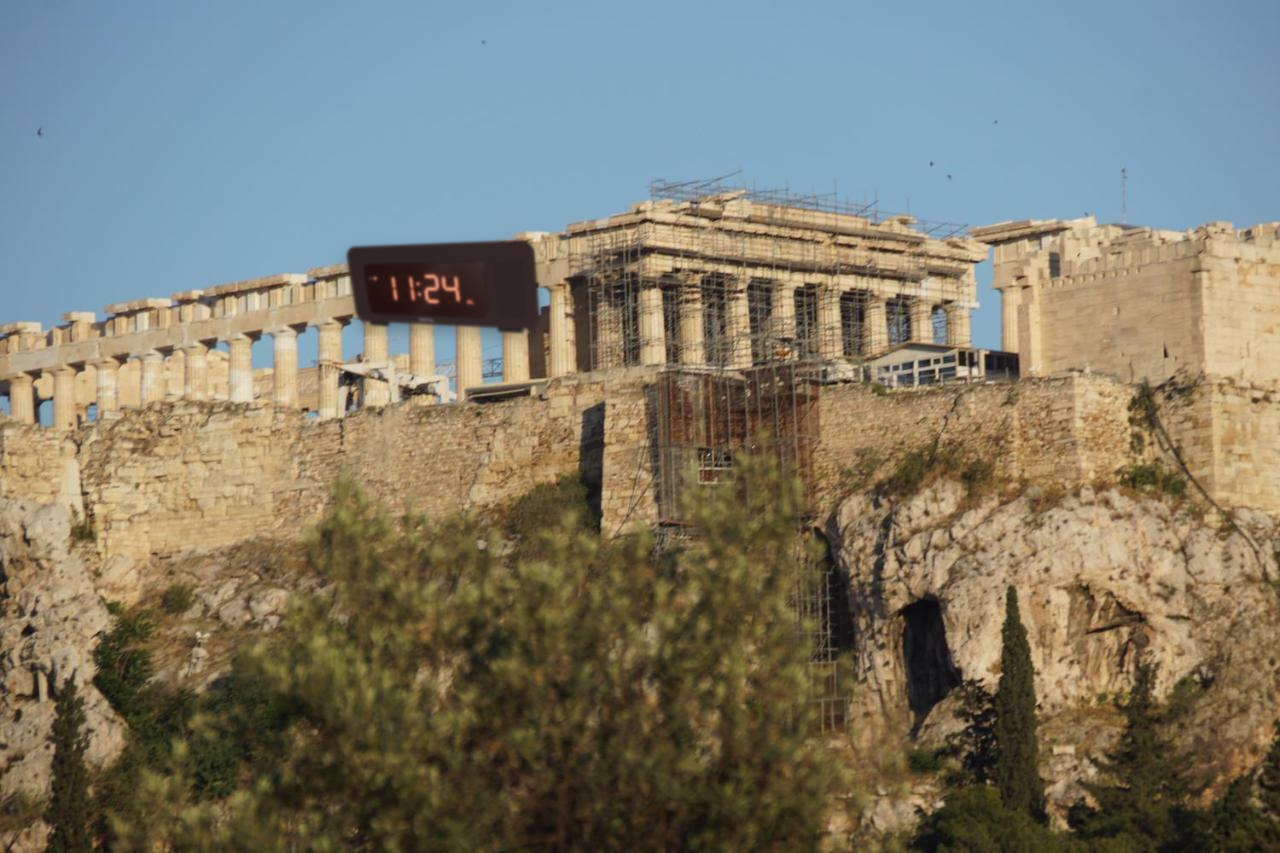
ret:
11:24
